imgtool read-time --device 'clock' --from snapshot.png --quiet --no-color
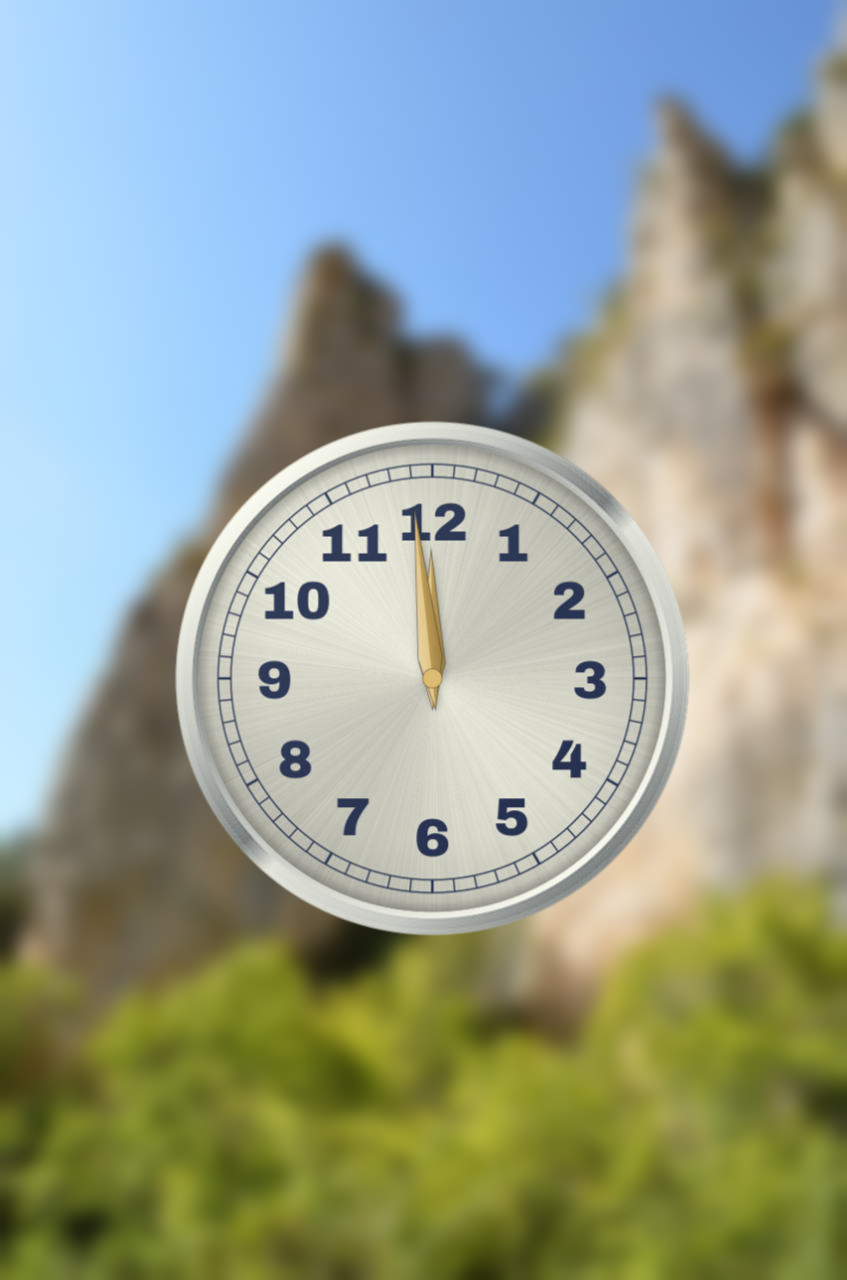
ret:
11:59
